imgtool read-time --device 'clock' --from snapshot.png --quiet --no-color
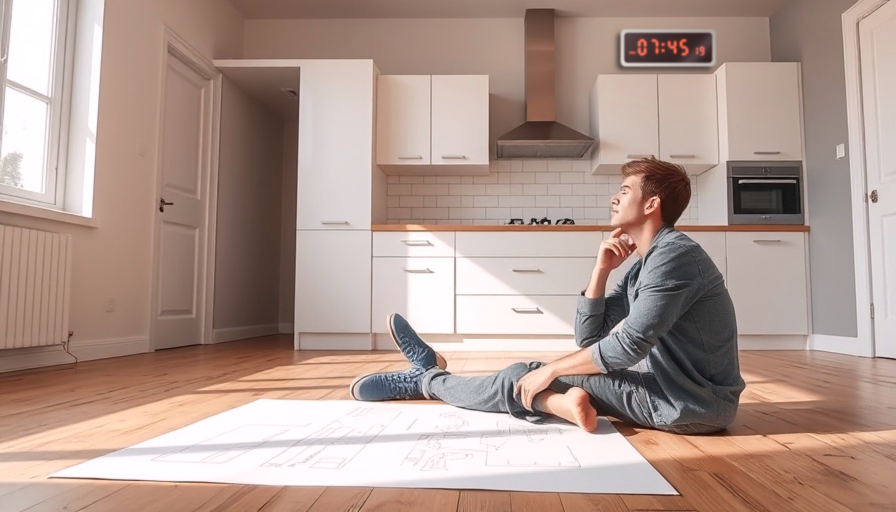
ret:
7:45
